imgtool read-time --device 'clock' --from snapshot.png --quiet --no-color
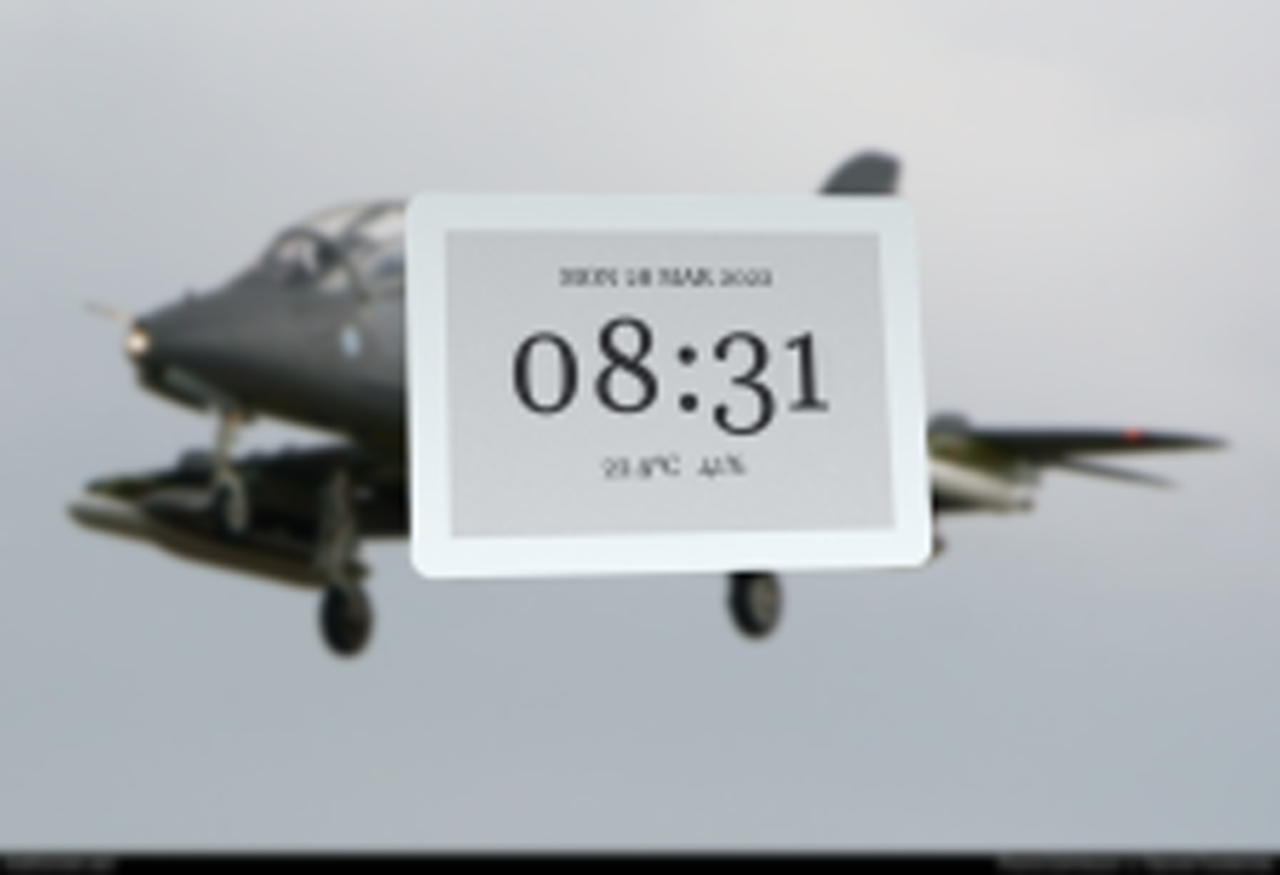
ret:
8:31
